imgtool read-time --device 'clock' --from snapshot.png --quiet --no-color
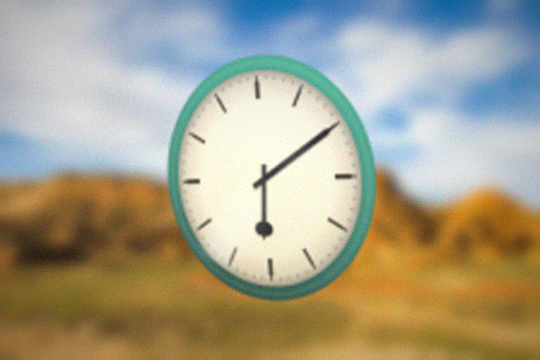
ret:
6:10
